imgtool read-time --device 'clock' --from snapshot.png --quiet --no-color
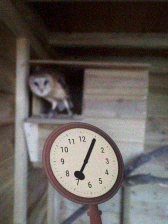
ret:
7:05
